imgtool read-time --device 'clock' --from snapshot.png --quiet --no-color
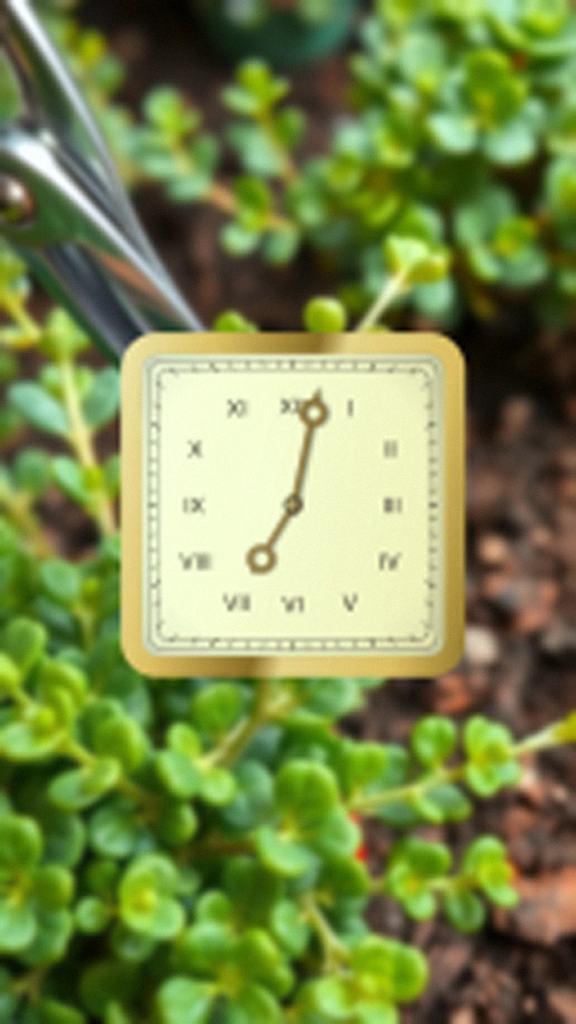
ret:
7:02
